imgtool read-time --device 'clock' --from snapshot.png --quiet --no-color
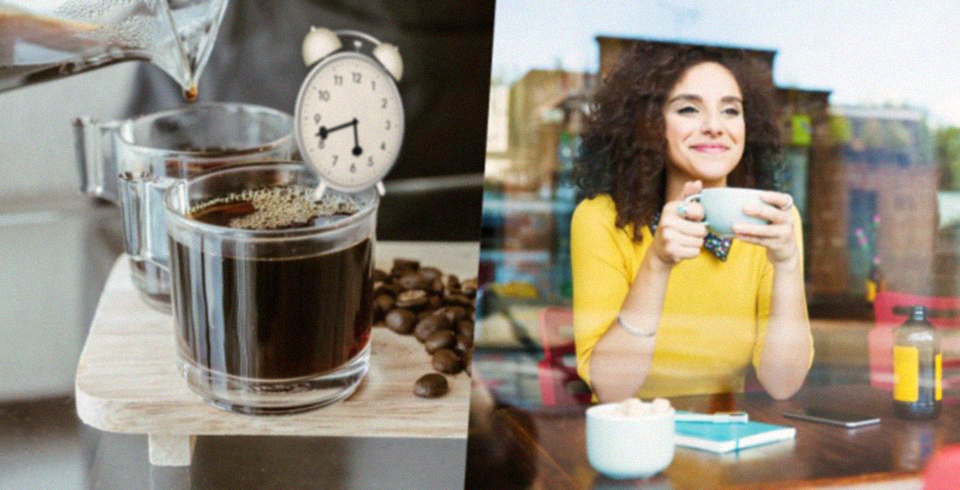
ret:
5:42
